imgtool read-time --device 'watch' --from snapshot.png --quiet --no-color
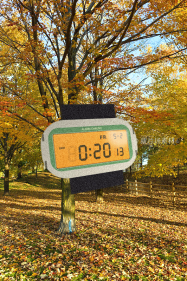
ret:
0:20:13
